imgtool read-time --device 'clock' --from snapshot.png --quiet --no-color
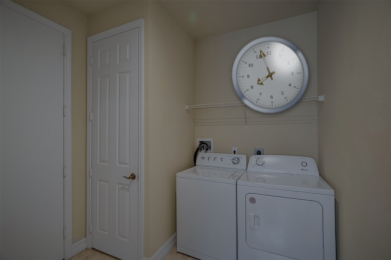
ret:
7:57
